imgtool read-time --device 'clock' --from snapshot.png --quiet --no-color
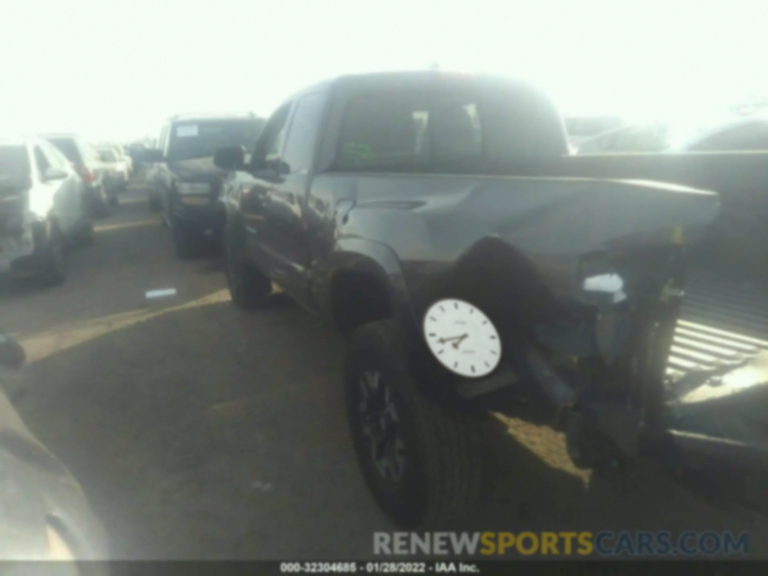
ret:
7:43
